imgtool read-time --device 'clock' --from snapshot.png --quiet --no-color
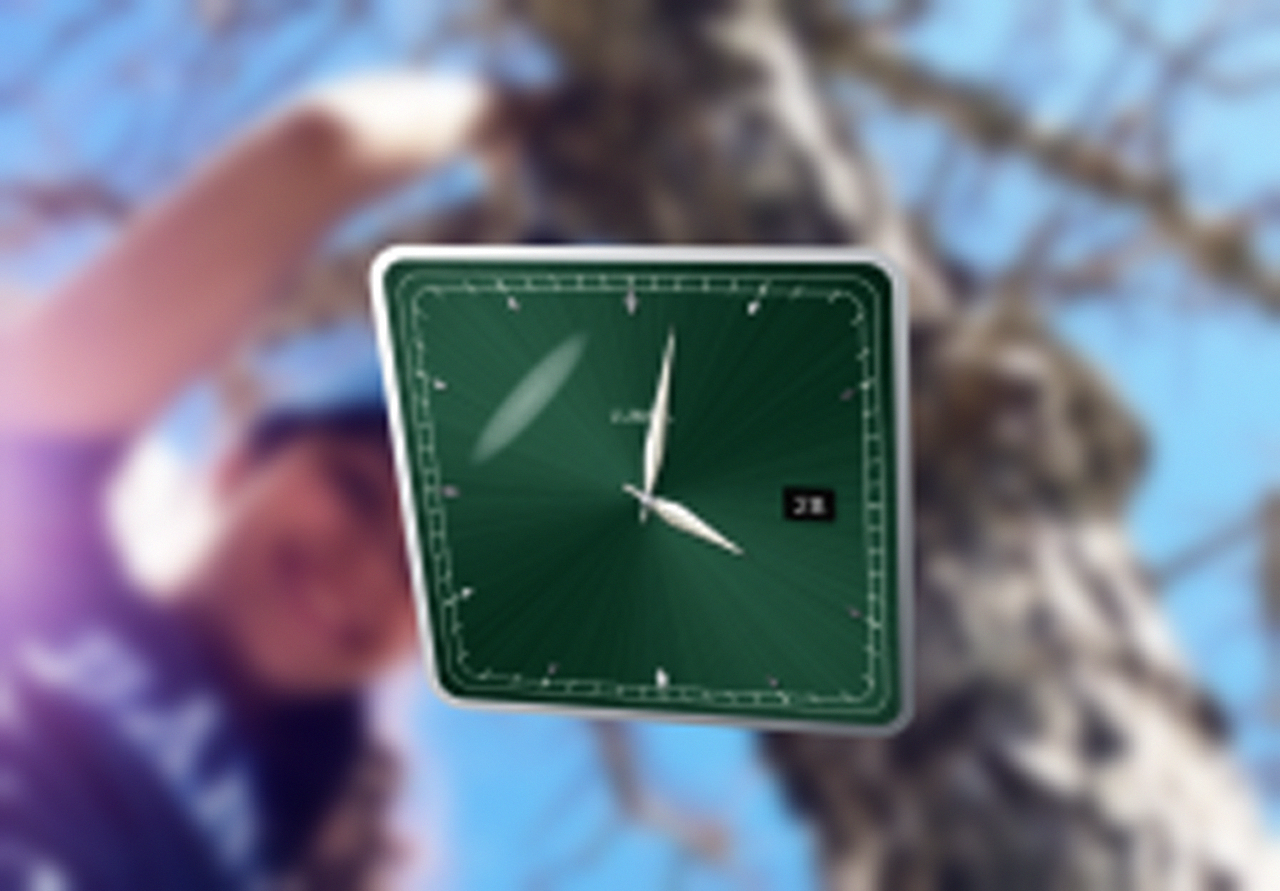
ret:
4:02
